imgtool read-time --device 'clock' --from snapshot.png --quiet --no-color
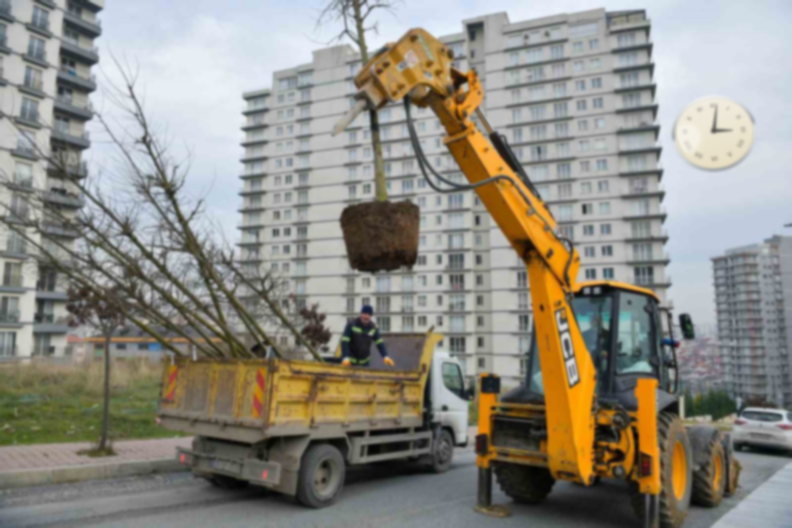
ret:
3:01
